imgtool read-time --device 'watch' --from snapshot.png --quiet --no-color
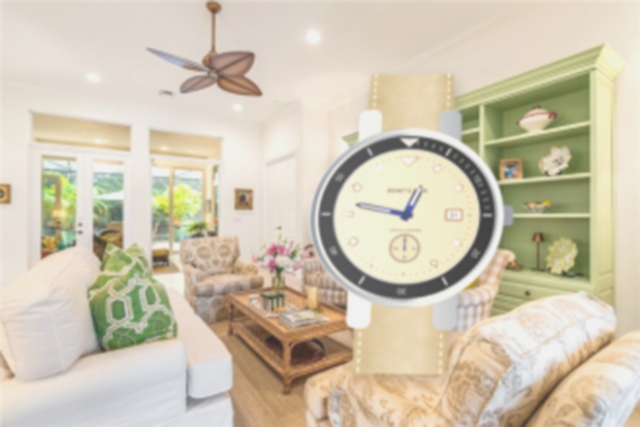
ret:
12:47
